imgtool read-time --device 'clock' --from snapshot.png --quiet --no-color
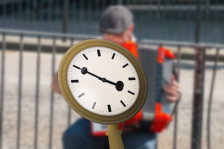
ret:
3:50
